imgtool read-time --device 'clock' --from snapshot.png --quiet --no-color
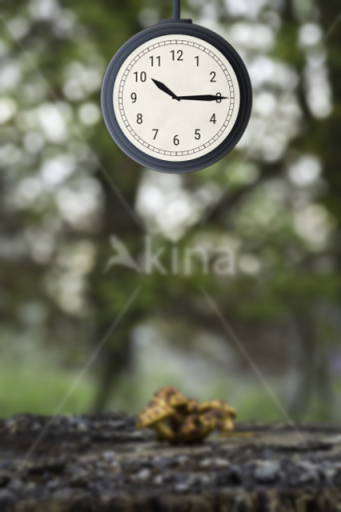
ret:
10:15
